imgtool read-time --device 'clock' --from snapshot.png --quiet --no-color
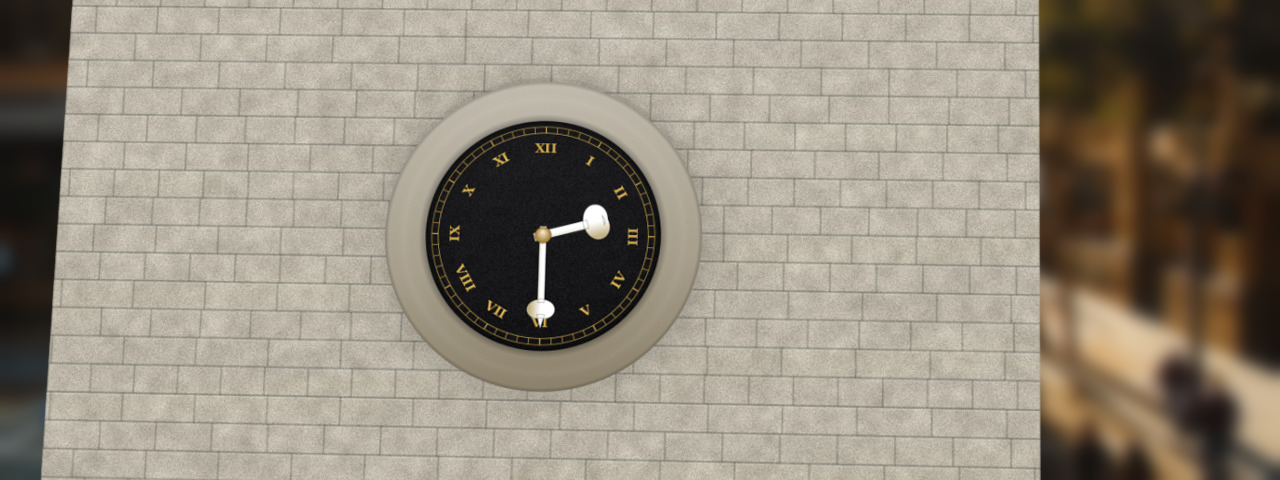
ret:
2:30
